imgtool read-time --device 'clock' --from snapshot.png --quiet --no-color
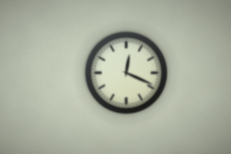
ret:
12:19
